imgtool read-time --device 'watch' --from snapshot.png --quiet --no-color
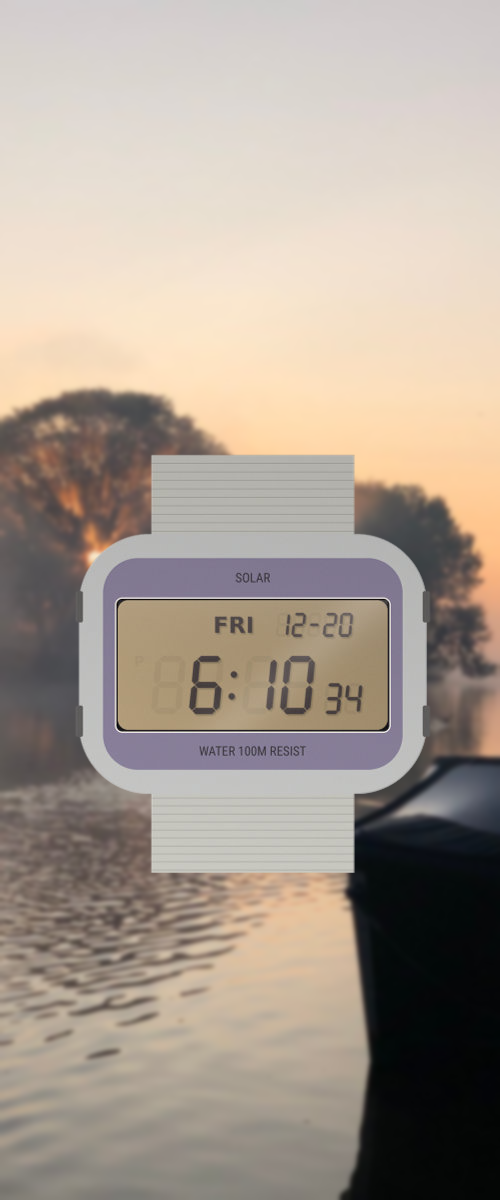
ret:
6:10:34
